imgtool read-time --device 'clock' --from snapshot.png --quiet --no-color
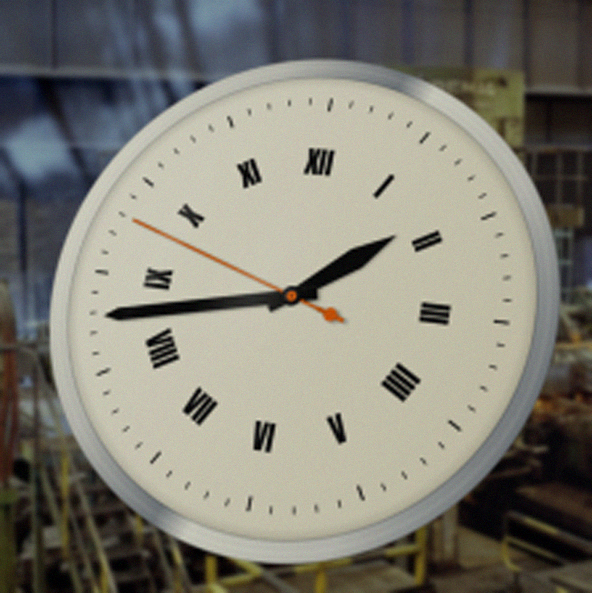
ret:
1:42:48
